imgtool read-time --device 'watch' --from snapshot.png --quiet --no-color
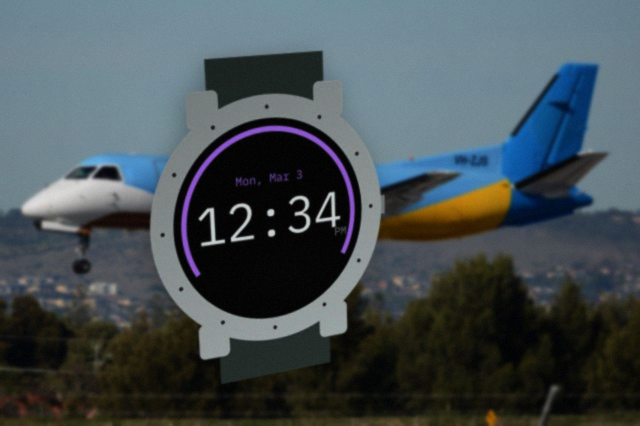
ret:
12:34
